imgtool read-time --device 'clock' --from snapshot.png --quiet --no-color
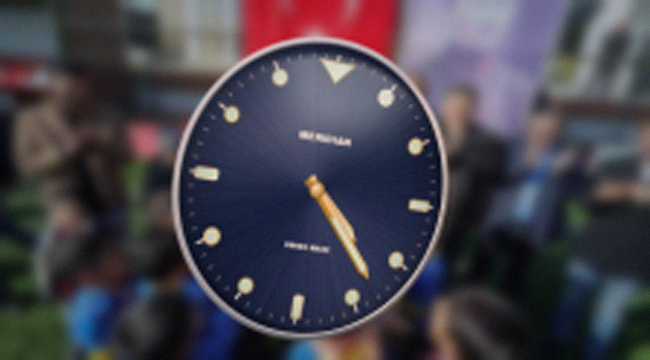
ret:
4:23
